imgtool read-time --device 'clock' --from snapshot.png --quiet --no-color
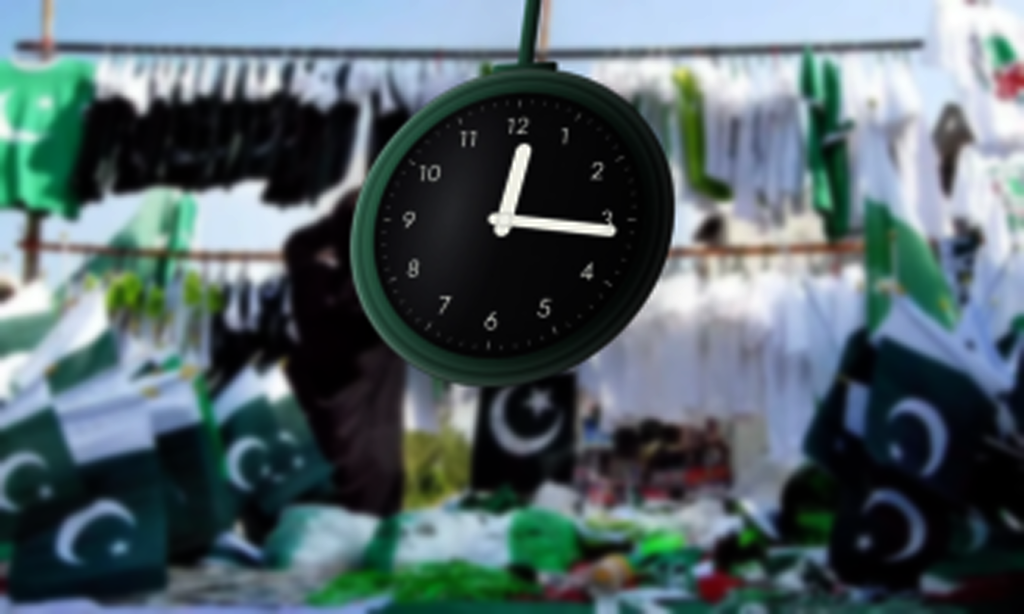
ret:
12:16
